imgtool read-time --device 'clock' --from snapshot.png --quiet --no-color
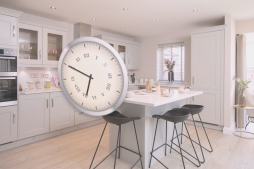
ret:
6:50
